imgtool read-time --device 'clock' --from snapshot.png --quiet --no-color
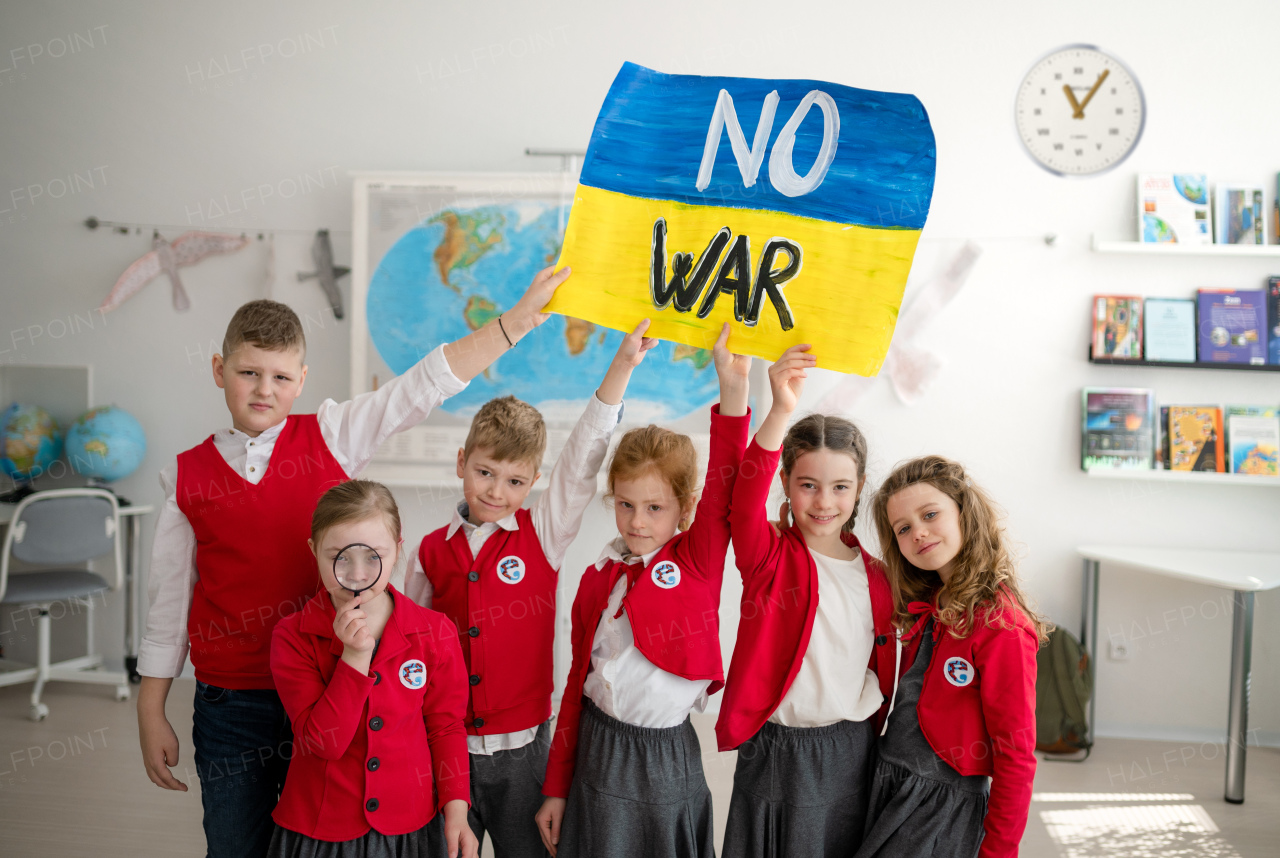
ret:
11:06
